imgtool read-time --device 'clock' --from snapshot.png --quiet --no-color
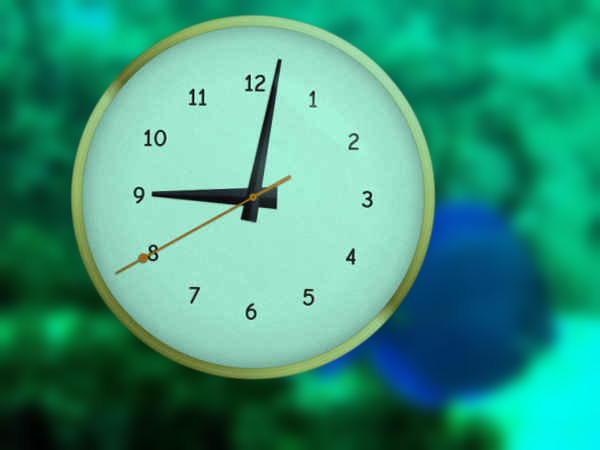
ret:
9:01:40
